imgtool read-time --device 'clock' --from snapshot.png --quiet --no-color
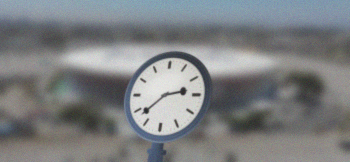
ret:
2:38
